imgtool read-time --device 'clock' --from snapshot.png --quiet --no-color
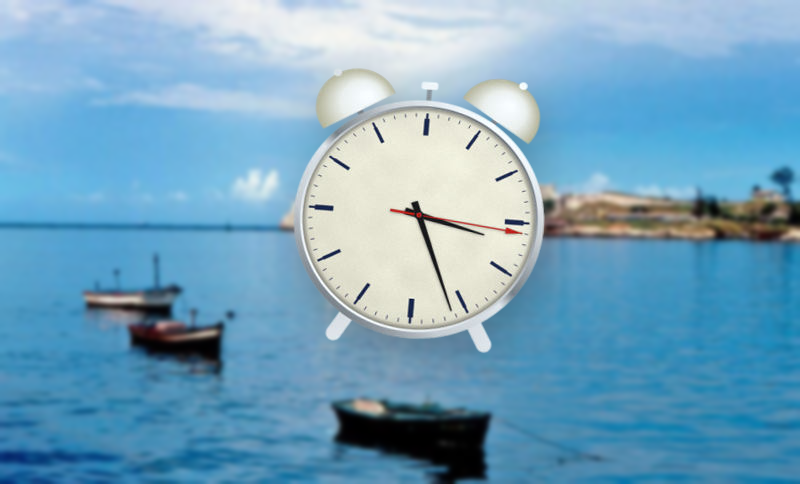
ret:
3:26:16
